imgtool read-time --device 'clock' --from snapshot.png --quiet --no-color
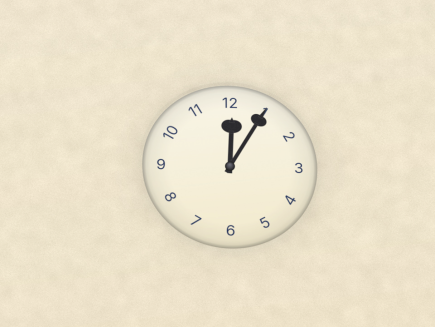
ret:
12:05
